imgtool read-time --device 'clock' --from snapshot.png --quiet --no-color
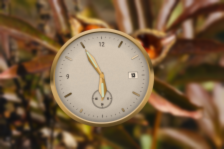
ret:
5:55
